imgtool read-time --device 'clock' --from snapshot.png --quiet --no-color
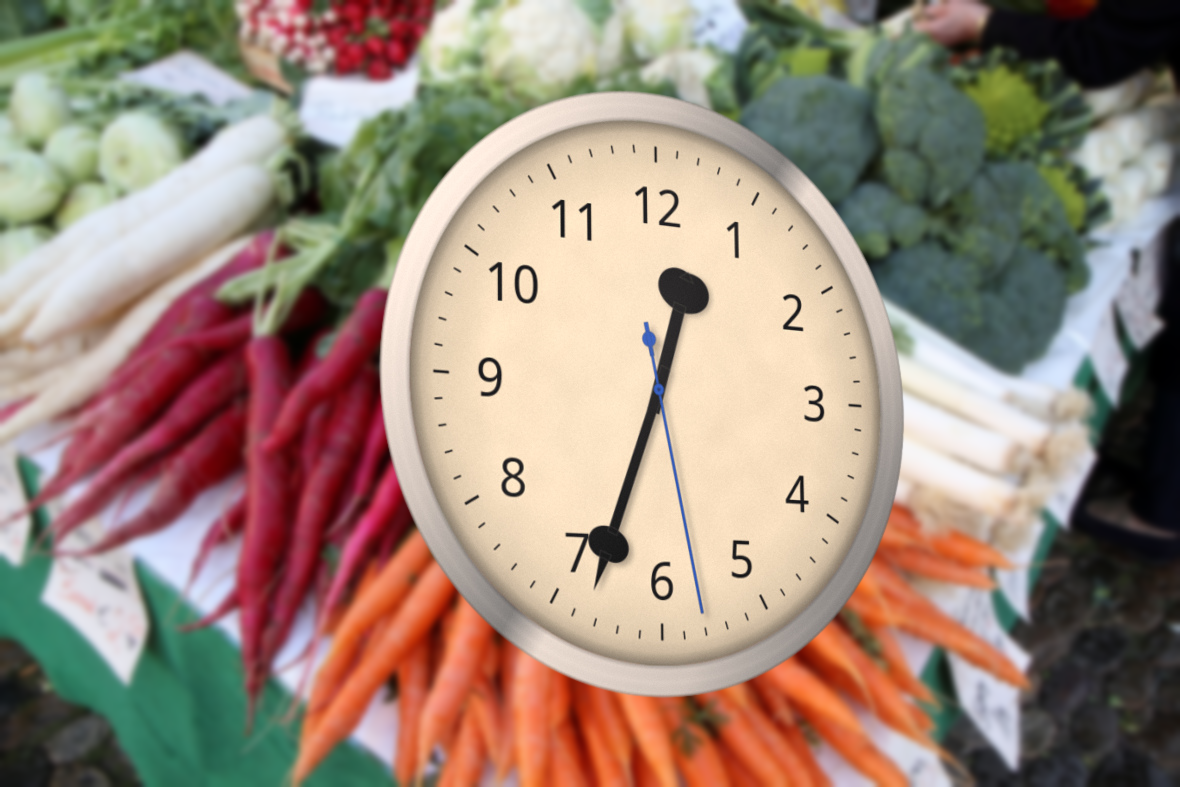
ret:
12:33:28
